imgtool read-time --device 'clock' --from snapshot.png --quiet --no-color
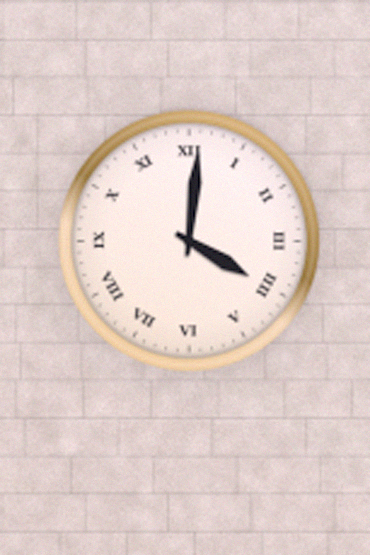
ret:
4:01
